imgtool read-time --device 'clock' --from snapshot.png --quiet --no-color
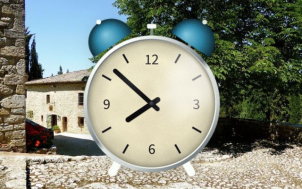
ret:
7:52
